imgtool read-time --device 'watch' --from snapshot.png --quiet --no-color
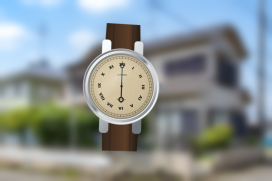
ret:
6:00
